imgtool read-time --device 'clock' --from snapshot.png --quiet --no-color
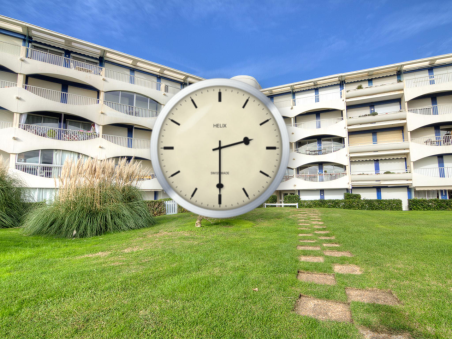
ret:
2:30
